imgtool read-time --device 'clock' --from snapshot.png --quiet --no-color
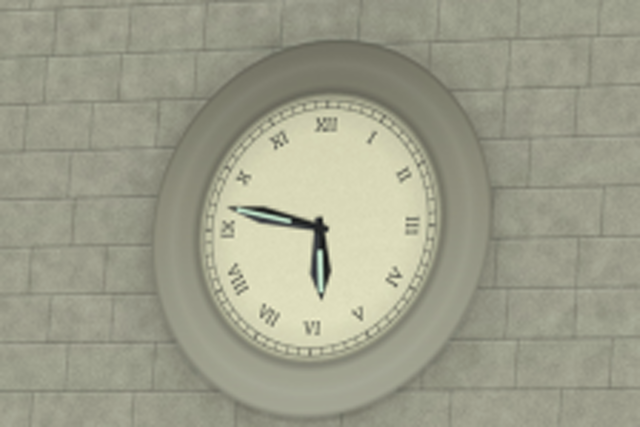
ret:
5:47
